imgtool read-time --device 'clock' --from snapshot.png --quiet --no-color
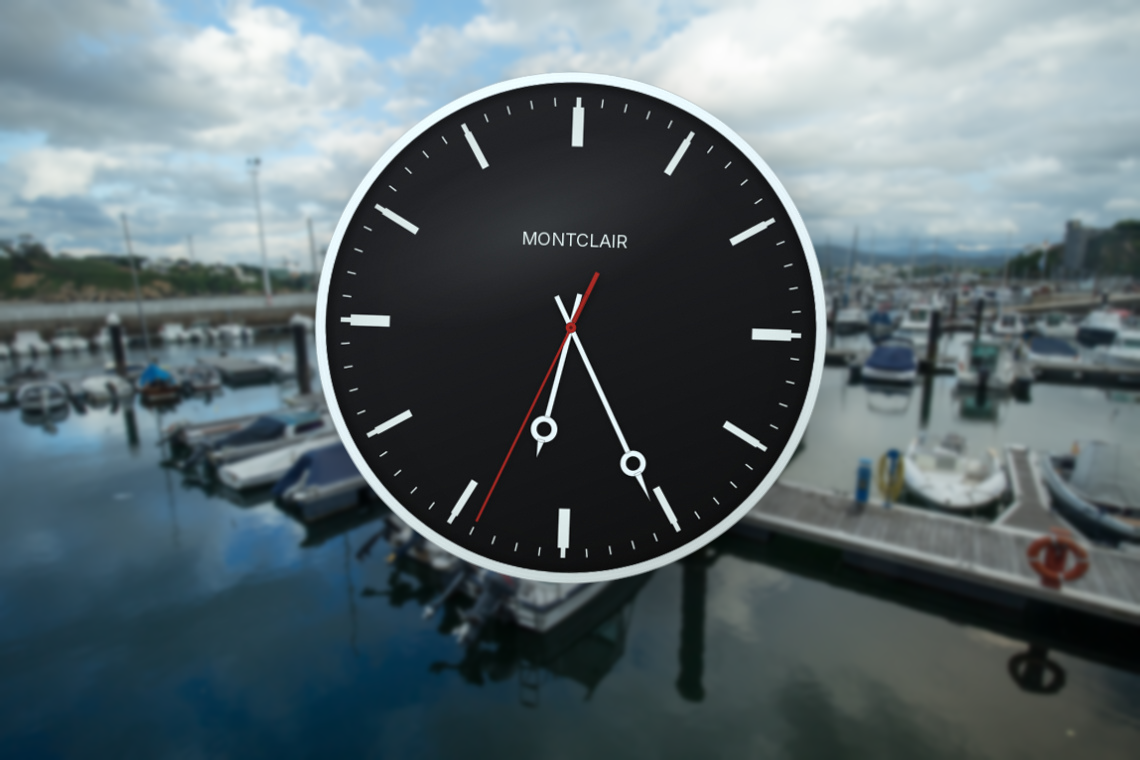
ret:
6:25:34
